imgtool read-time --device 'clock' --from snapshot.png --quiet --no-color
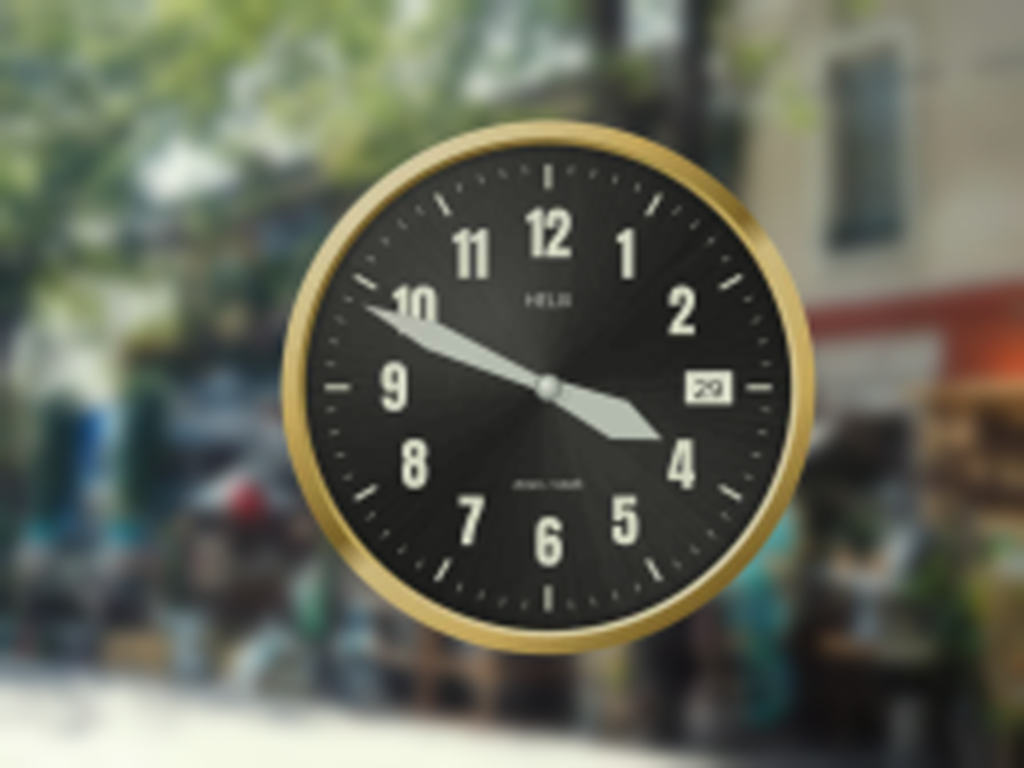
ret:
3:49
